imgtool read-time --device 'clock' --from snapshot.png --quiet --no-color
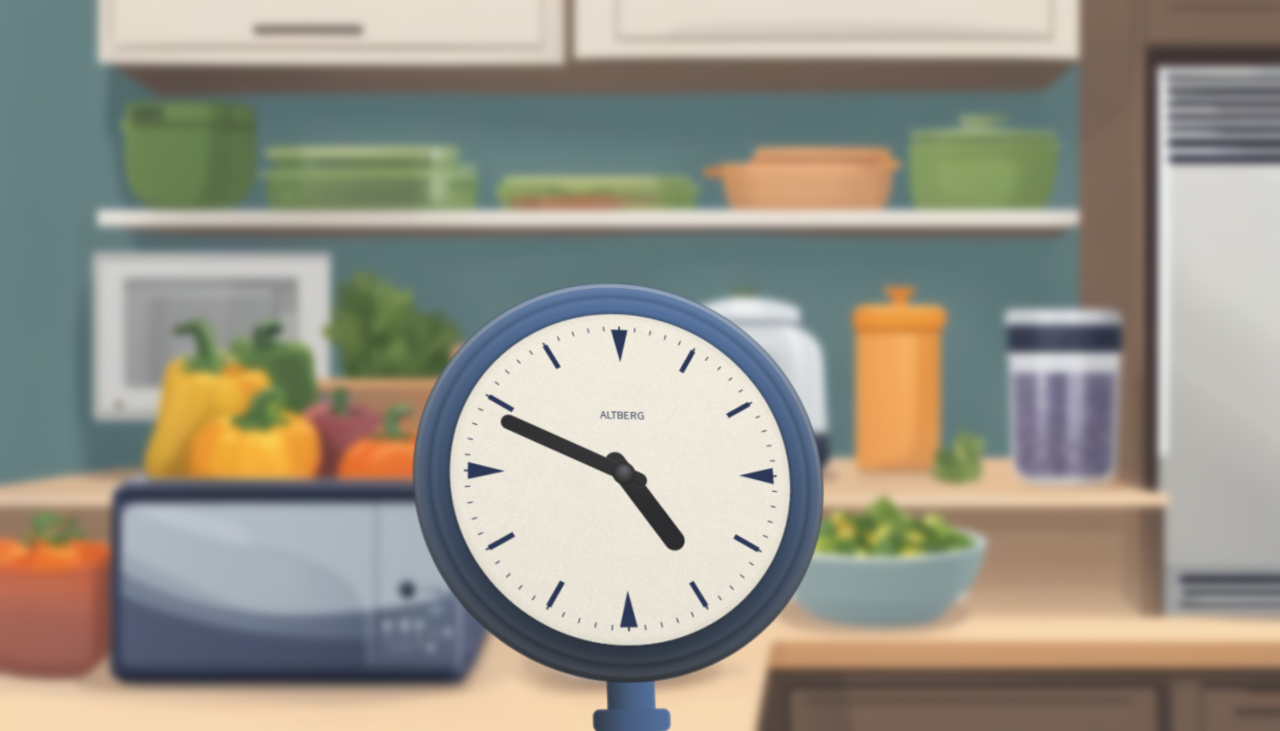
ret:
4:49
